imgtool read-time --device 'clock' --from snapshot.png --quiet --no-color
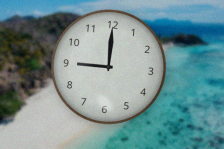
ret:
9:00
